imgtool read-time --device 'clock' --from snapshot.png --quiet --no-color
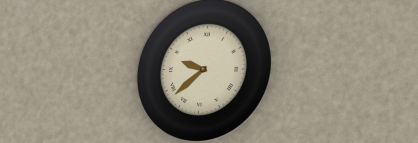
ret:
9:38
